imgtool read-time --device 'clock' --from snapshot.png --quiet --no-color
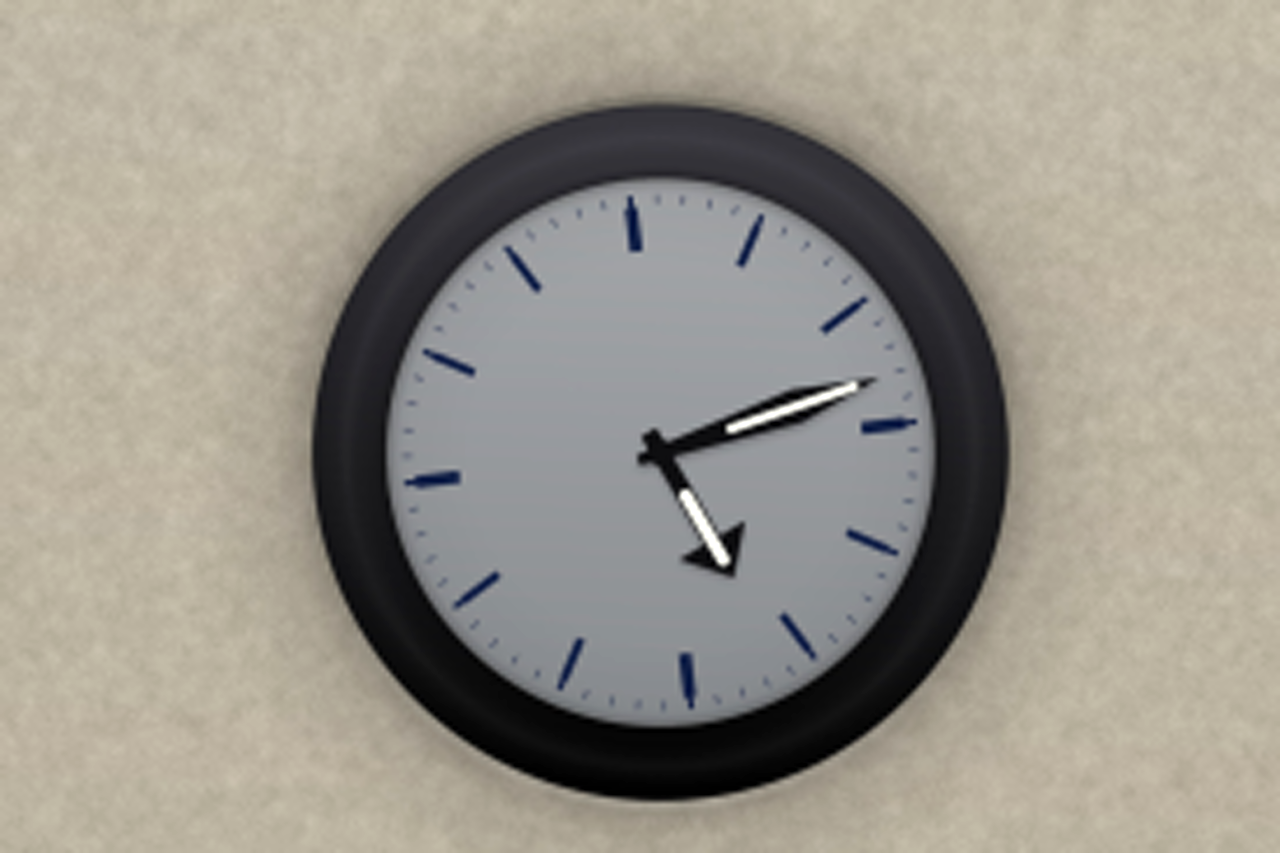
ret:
5:13
